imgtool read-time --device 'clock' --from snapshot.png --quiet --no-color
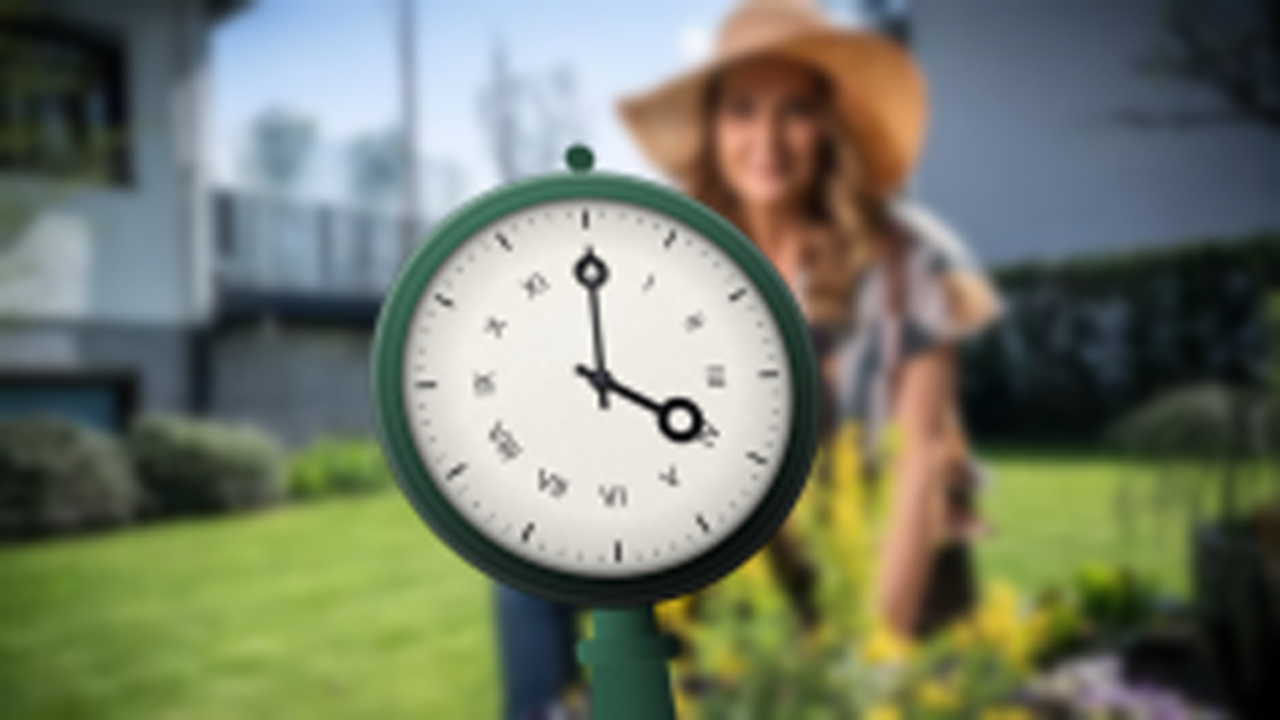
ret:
4:00
